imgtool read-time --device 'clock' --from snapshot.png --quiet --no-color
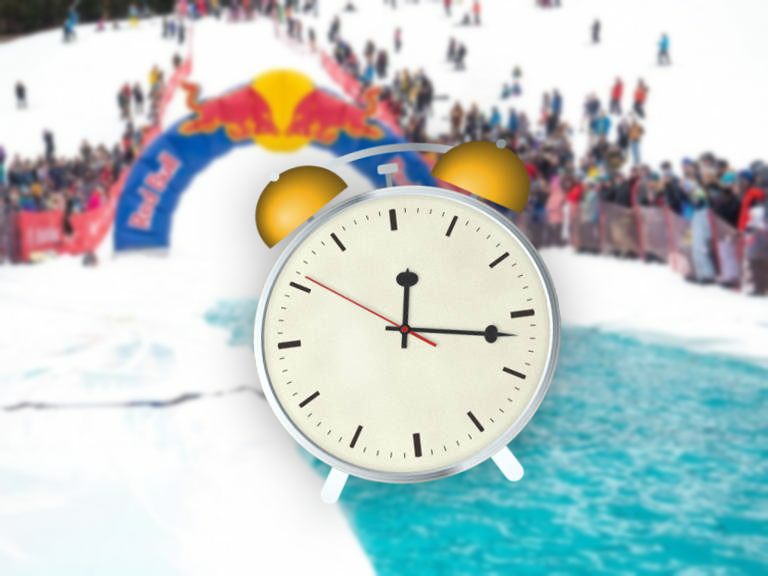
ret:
12:16:51
